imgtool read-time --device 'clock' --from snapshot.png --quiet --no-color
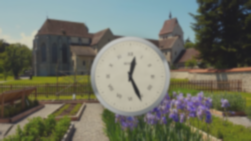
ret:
12:26
